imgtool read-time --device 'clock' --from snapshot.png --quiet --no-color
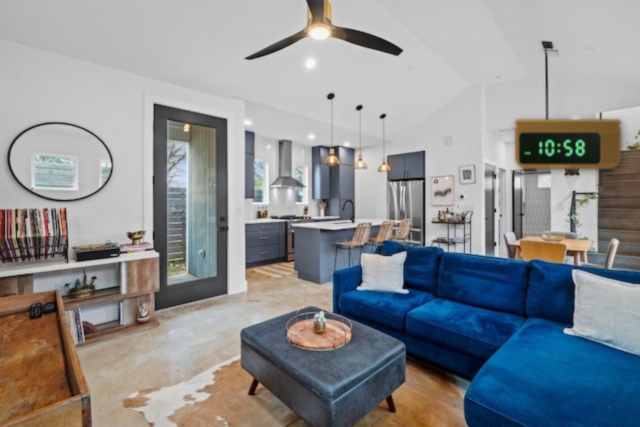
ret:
10:58
